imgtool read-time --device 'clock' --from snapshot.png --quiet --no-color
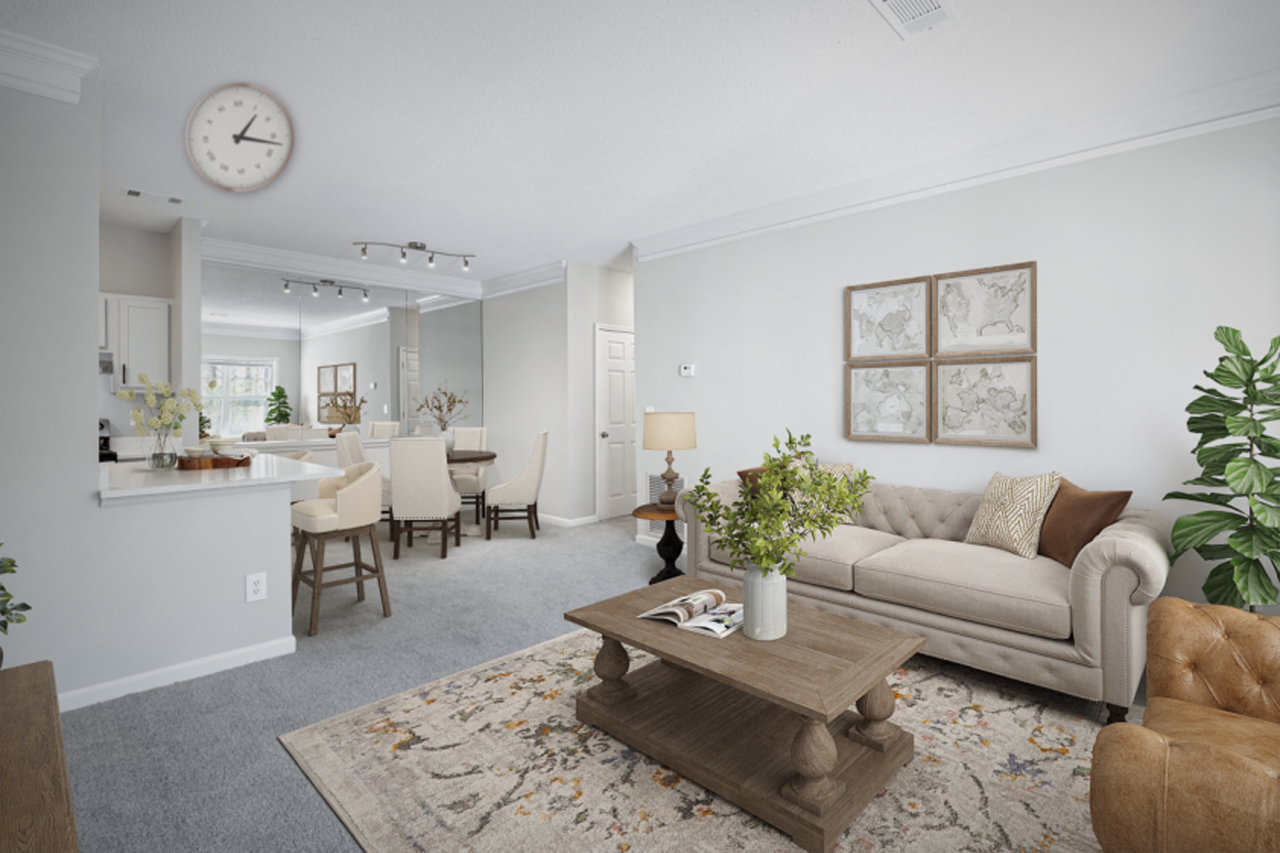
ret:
1:17
